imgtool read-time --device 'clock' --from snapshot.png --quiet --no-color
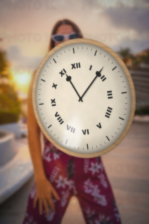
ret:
11:08
